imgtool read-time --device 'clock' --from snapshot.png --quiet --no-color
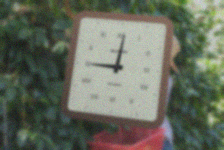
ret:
9:01
